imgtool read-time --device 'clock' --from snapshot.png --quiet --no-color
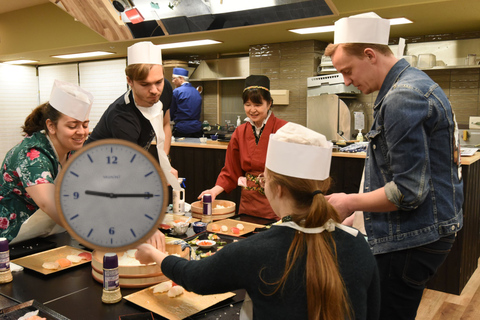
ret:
9:15
